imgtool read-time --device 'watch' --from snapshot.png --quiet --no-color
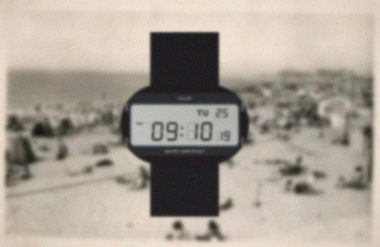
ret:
9:10
